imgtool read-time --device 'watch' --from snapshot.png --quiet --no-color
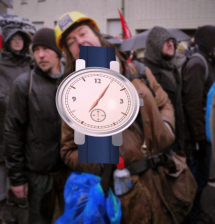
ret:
7:05
